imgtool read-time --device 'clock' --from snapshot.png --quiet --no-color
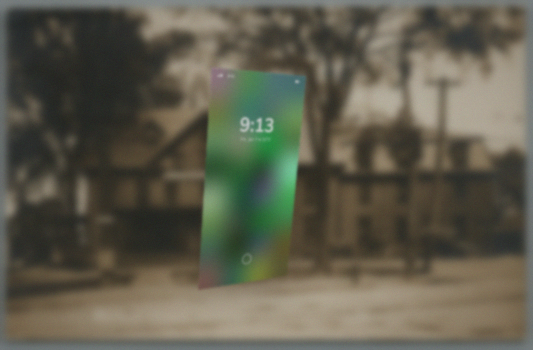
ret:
9:13
